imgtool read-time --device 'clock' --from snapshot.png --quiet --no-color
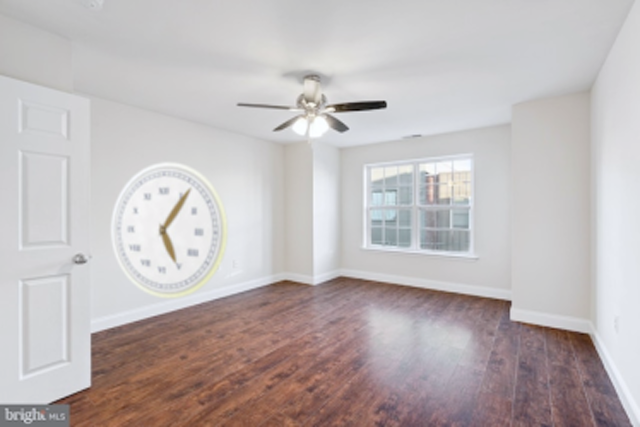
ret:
5:06
